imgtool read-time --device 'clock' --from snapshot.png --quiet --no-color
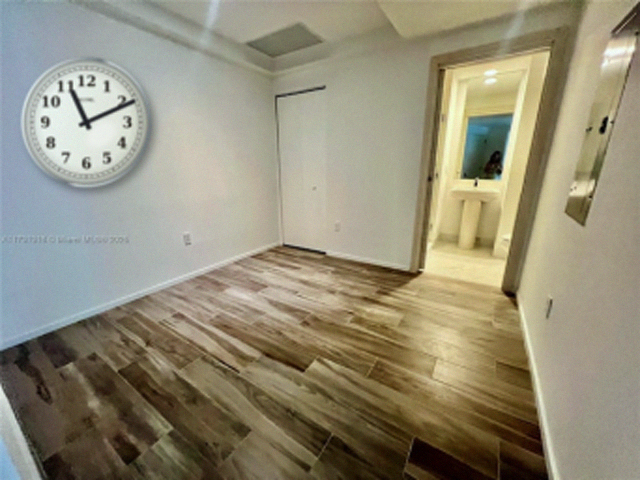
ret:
11:11
